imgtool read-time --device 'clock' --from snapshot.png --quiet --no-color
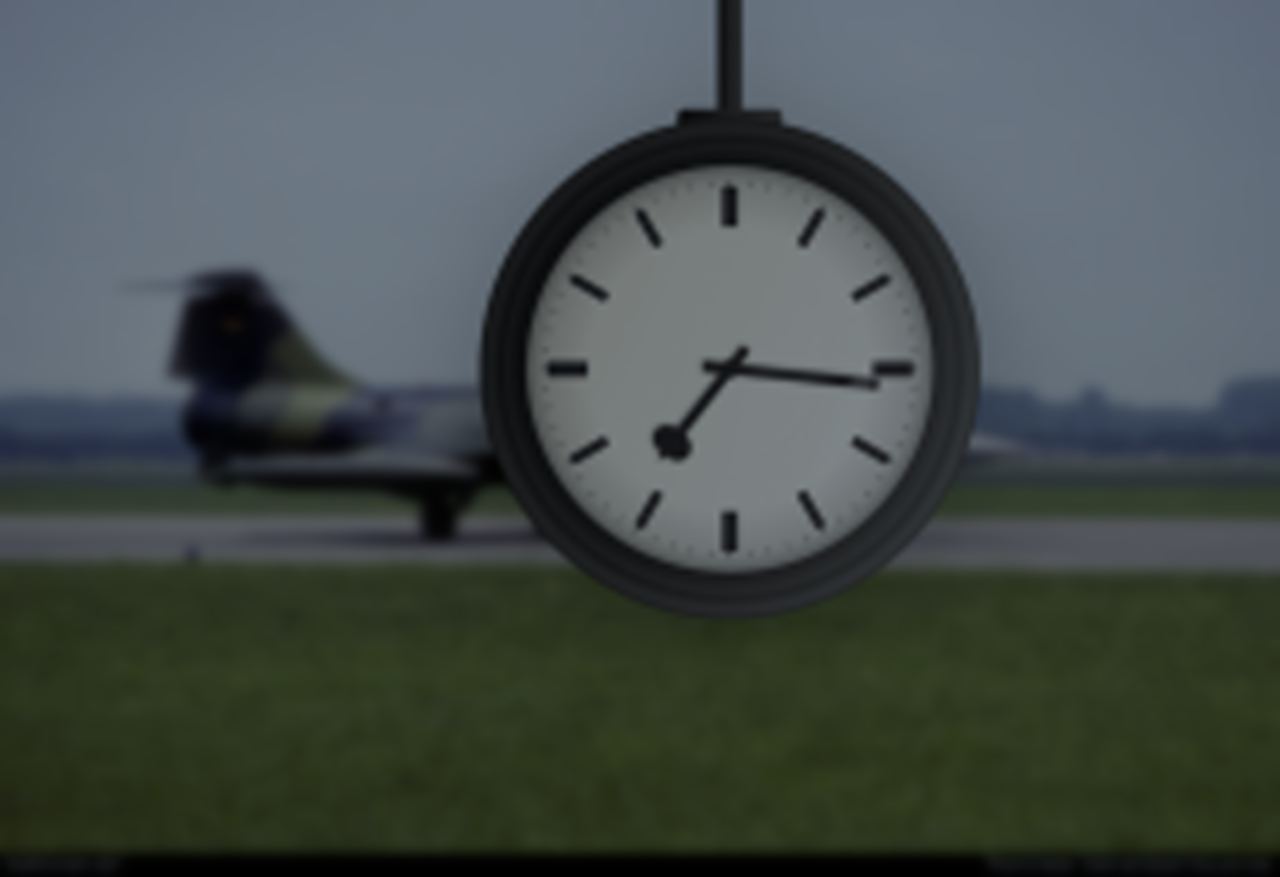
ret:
7:16
